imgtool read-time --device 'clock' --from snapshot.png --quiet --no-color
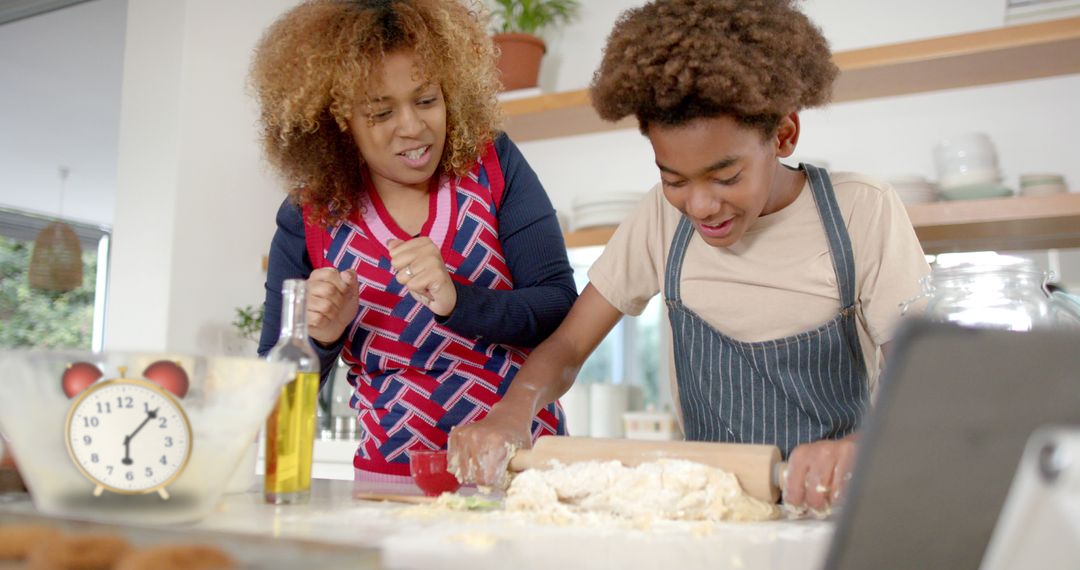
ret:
6:07
